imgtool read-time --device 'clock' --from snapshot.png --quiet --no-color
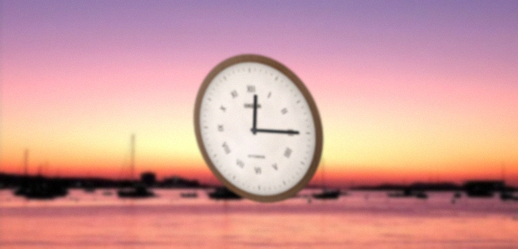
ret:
12:15
